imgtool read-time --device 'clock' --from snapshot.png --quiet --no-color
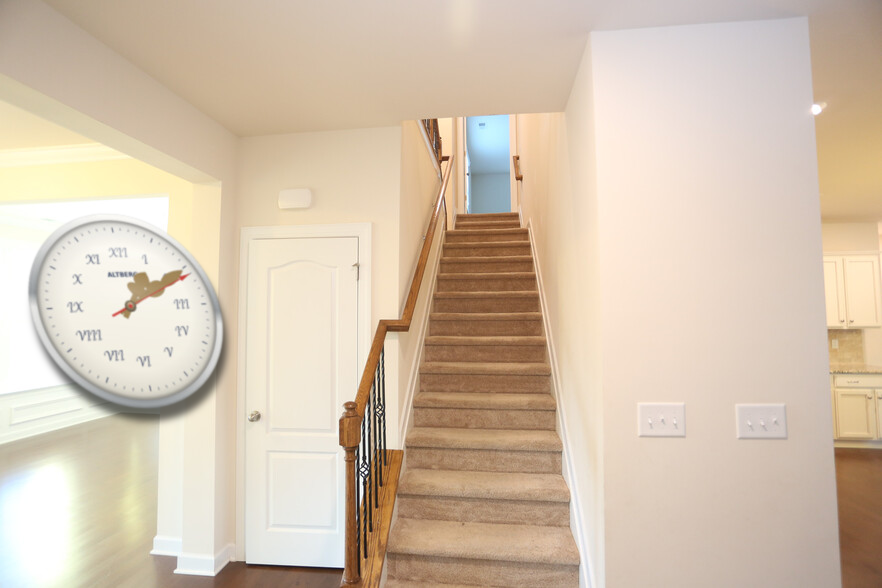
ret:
1:10:11
